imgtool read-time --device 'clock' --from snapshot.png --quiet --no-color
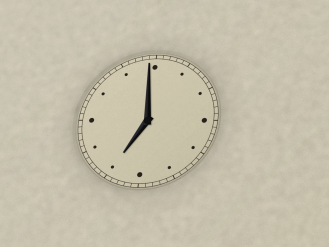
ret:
6:59
